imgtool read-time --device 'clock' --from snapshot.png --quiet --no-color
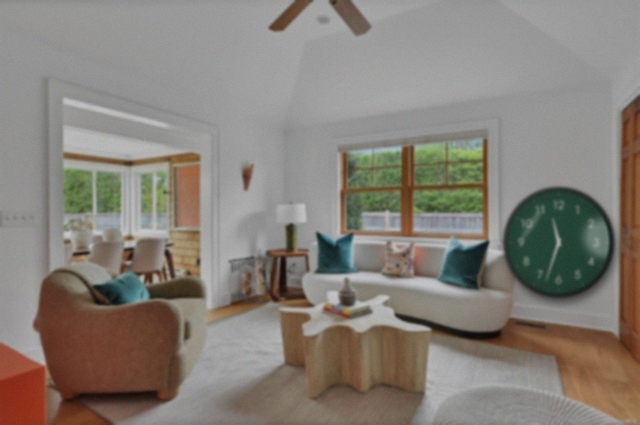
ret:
11:33
